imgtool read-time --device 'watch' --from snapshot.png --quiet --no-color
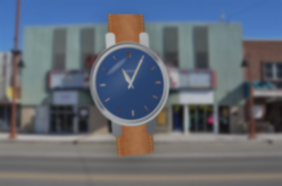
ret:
11:05
